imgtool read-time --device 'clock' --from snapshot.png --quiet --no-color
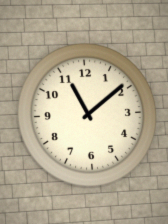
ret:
11:09
